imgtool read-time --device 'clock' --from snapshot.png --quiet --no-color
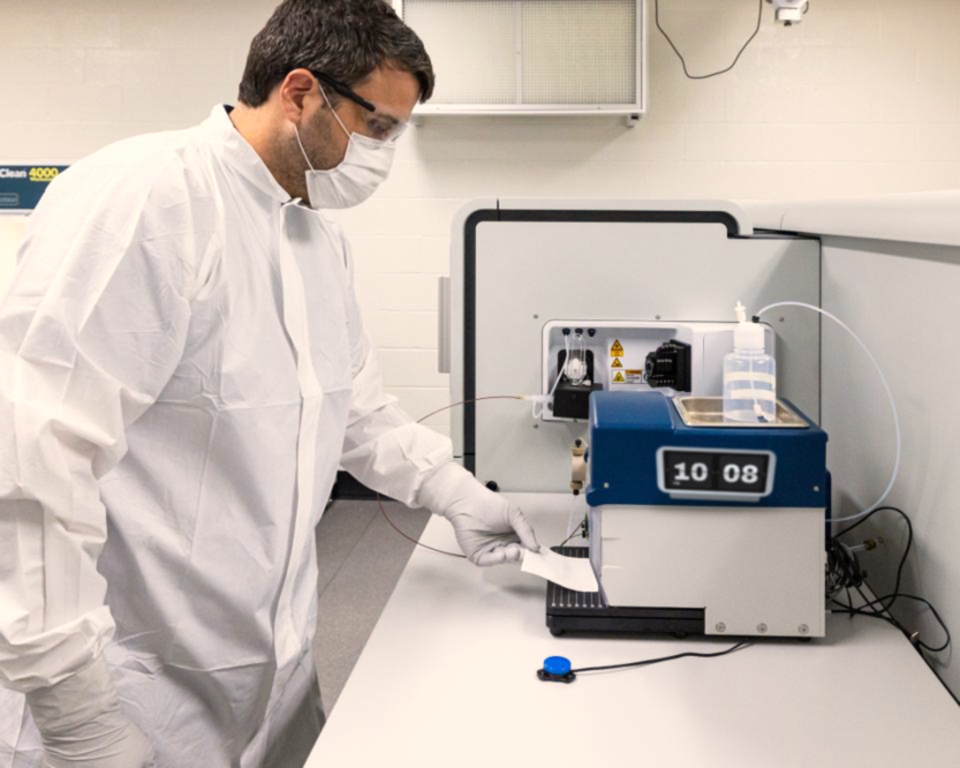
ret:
10:08
